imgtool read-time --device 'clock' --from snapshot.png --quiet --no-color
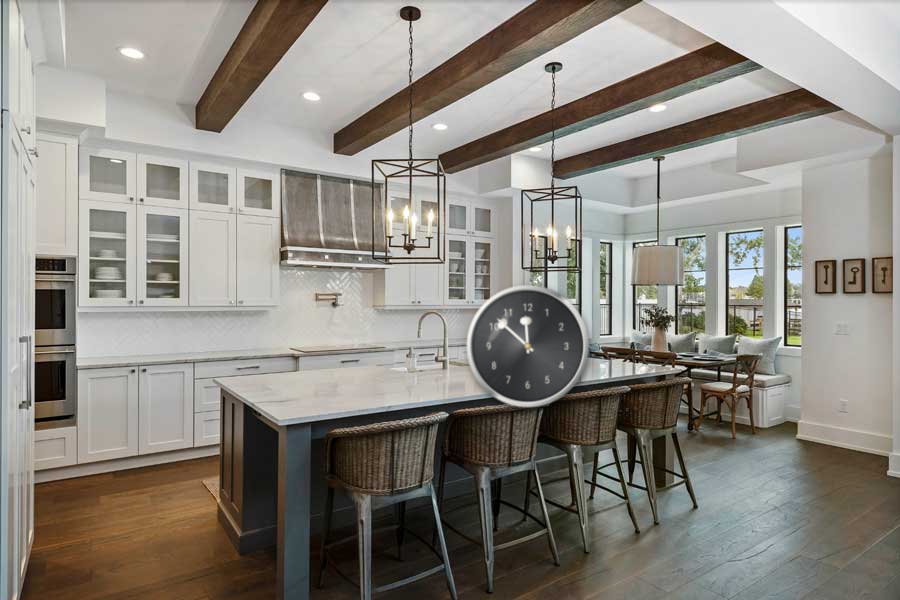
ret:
11:52
